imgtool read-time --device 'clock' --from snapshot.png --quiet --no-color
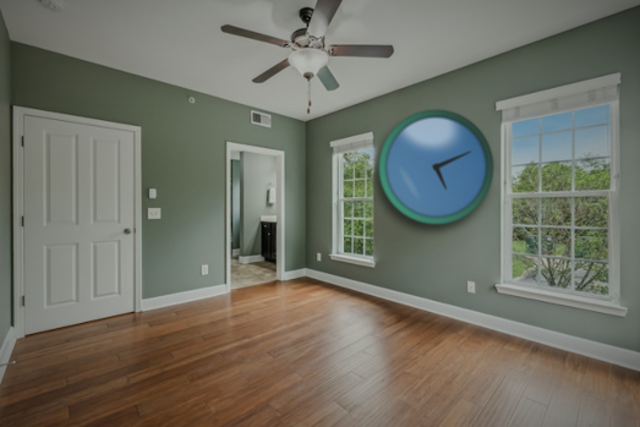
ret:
5:11
